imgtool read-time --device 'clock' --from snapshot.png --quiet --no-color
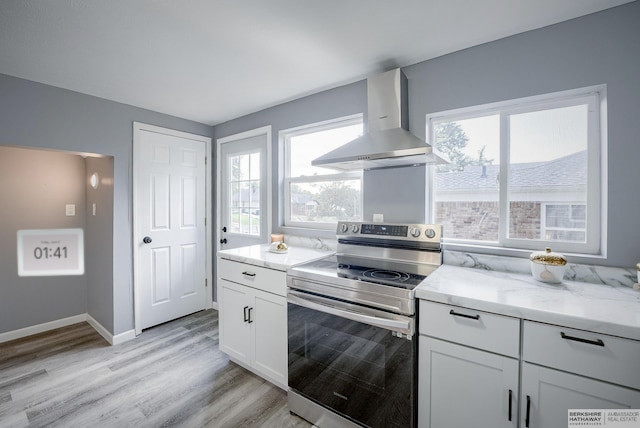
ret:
1:41
